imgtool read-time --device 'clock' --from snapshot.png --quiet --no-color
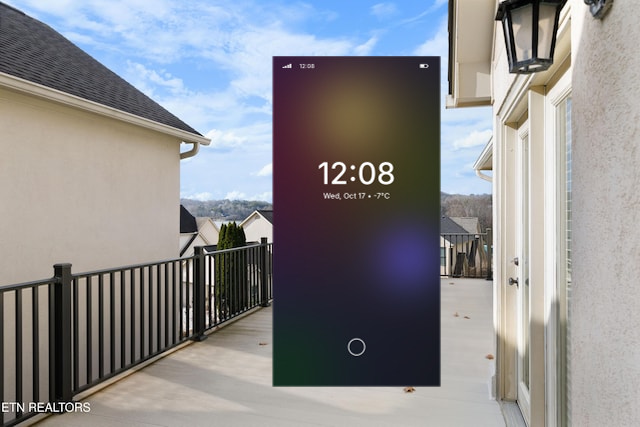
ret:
12:08
